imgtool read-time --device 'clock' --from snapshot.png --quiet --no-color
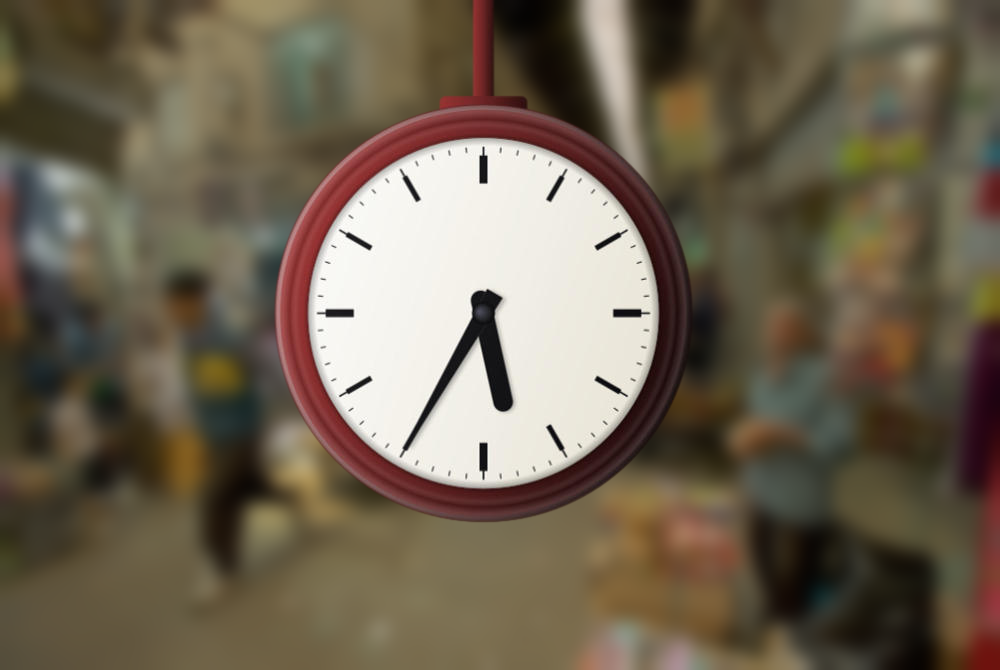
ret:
5:35
